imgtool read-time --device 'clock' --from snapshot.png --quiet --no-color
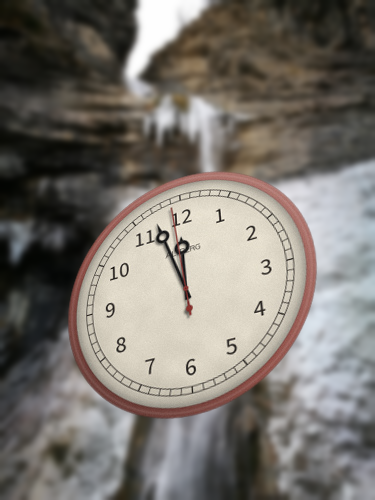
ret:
11:56:59
